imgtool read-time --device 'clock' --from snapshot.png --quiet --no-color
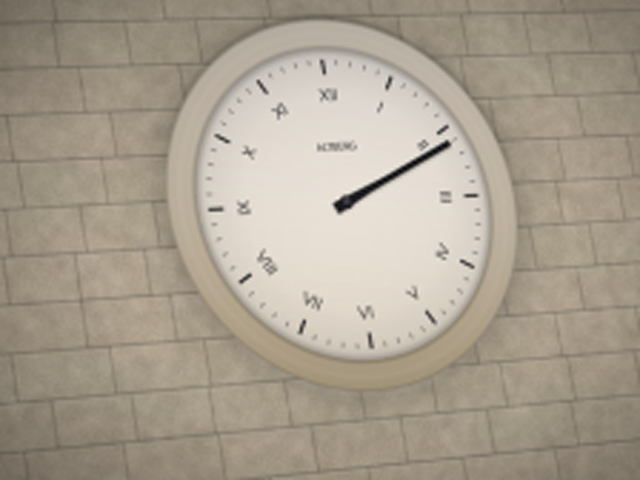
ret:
2:11
